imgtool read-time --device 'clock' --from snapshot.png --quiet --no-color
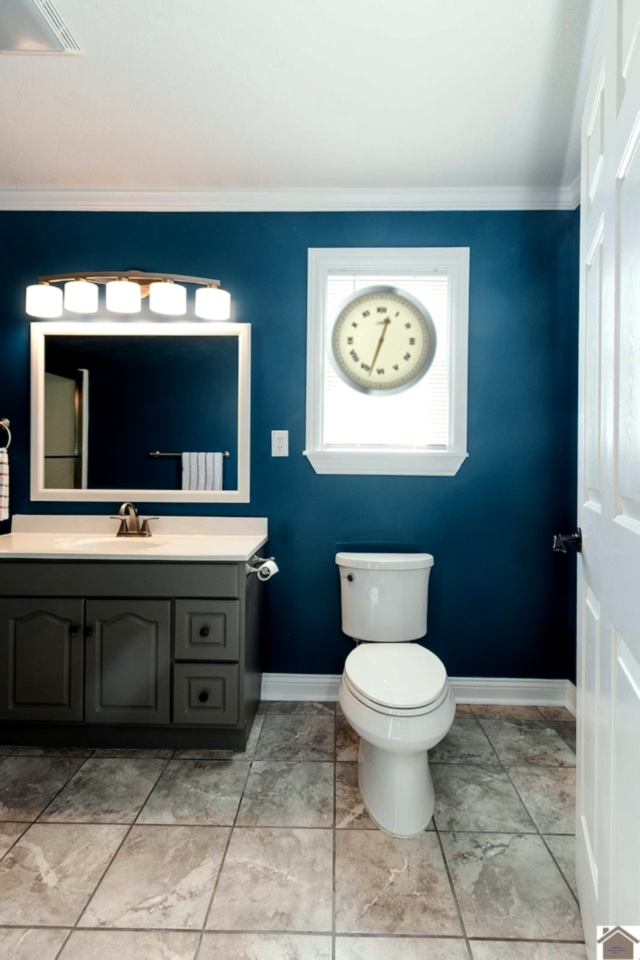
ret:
12:33
